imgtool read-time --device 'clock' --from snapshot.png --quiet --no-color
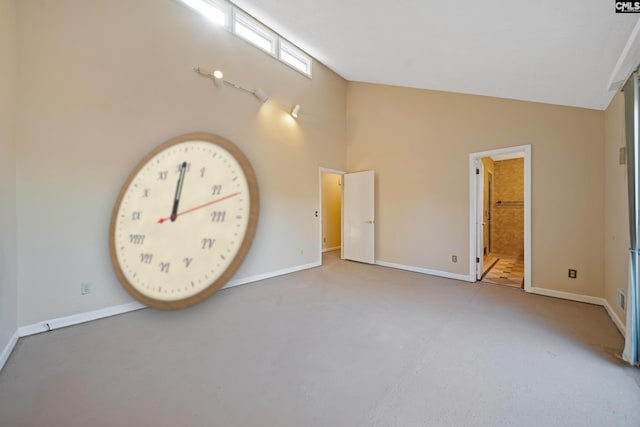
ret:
12:00:12
